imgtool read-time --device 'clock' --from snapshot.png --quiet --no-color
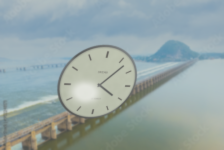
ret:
4:07
